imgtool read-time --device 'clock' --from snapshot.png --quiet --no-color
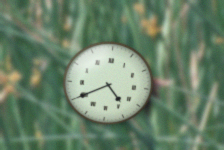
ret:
4:40
